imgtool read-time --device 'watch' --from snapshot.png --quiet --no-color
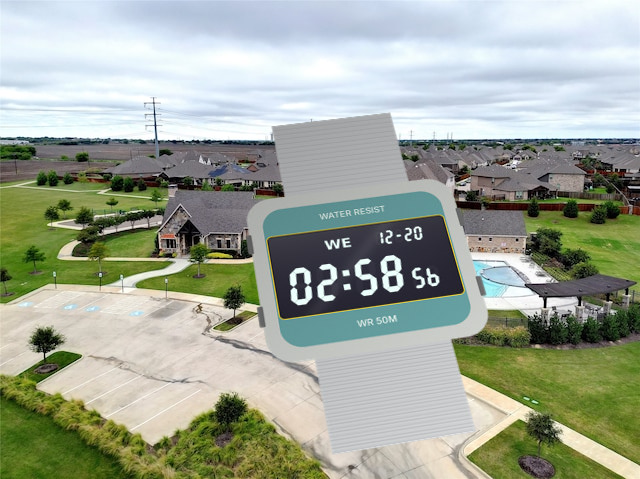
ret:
2:58:56
